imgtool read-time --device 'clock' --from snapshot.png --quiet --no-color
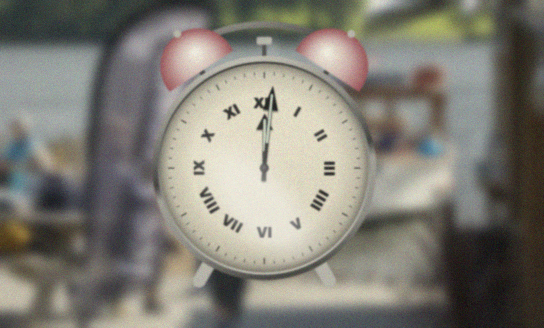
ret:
12:01
